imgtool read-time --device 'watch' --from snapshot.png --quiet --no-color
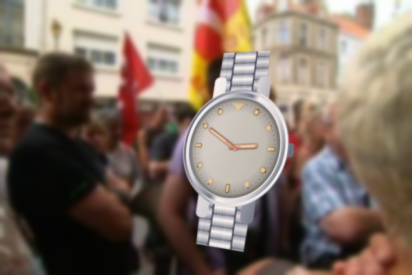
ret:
2:50
